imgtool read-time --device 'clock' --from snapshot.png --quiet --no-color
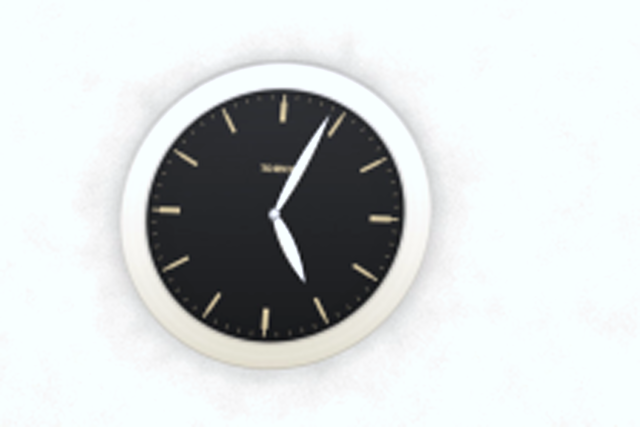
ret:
5:04
